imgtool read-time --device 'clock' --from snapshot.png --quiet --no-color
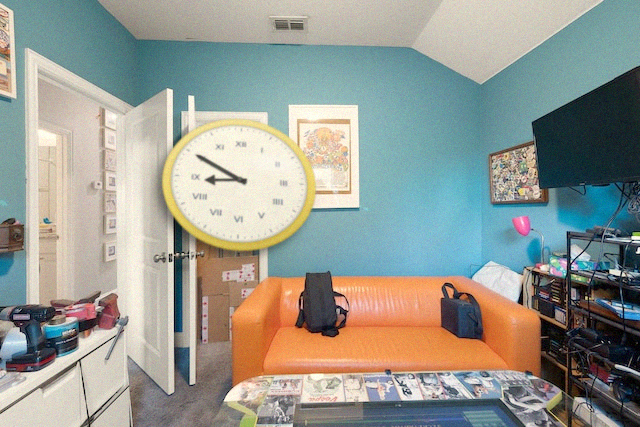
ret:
8:50
